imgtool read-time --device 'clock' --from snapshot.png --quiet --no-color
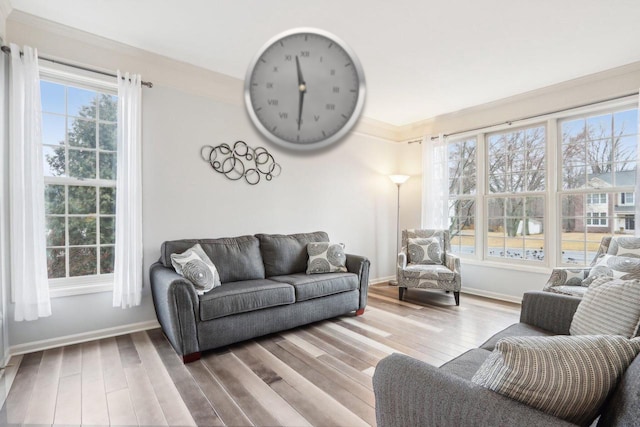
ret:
11:30
